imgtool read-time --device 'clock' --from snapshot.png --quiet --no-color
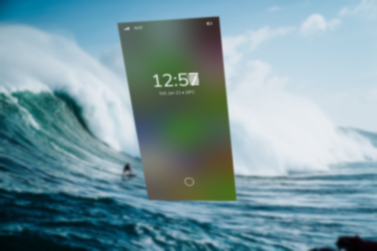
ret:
12:57
